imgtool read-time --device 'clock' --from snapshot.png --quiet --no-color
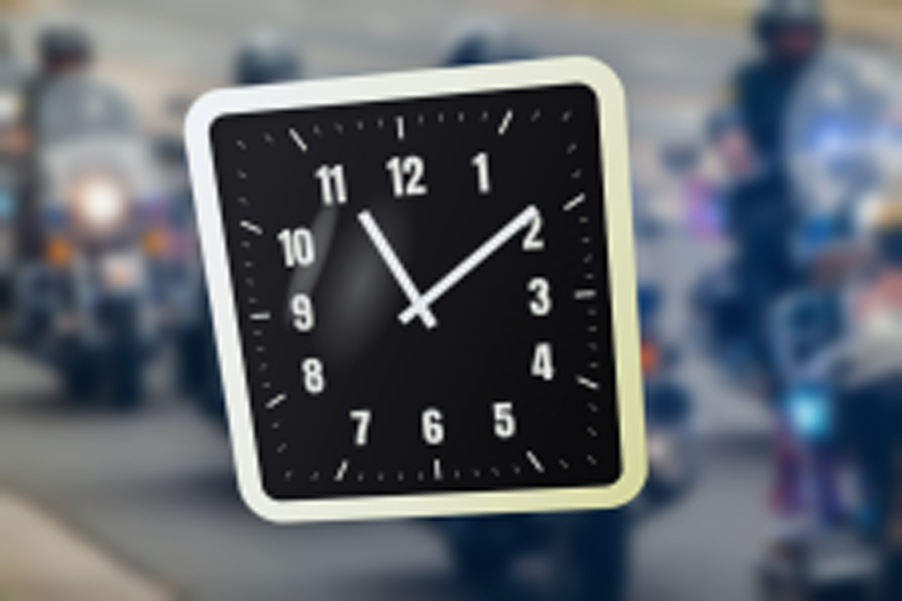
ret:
11:09
